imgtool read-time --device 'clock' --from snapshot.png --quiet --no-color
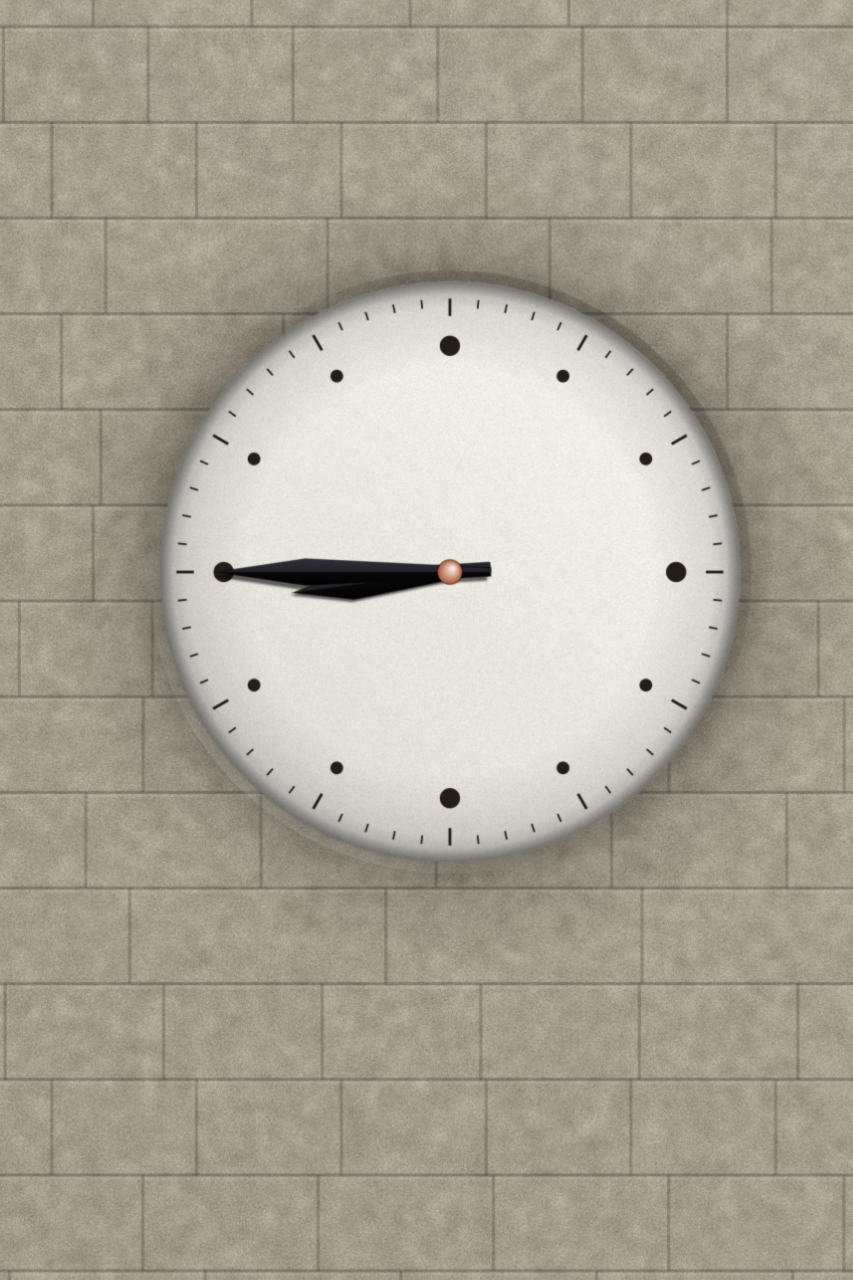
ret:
8:45
